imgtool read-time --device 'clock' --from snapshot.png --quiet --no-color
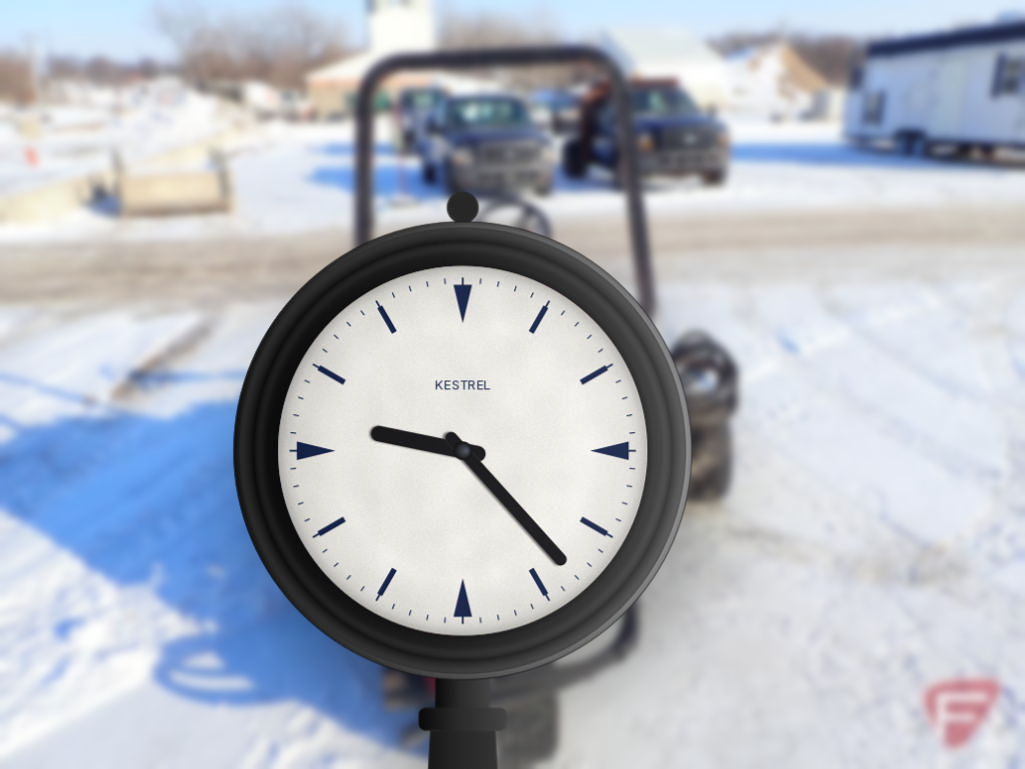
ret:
9:23
